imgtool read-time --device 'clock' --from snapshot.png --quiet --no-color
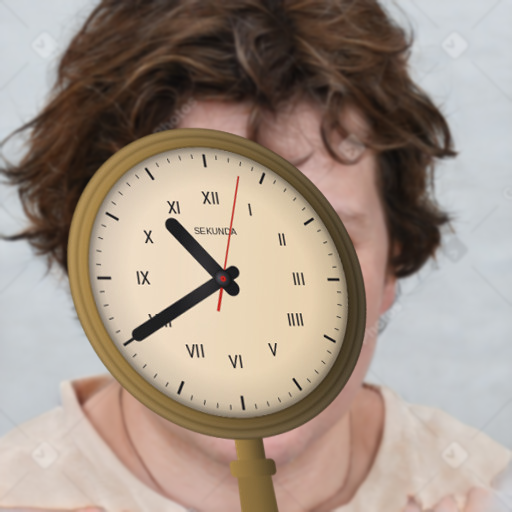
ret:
10:40:03
